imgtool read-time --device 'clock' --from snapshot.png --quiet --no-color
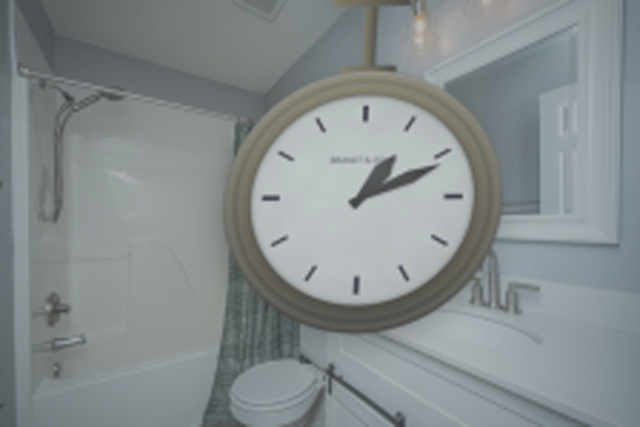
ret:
1:11
